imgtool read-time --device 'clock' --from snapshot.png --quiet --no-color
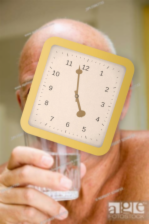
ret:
4:58
